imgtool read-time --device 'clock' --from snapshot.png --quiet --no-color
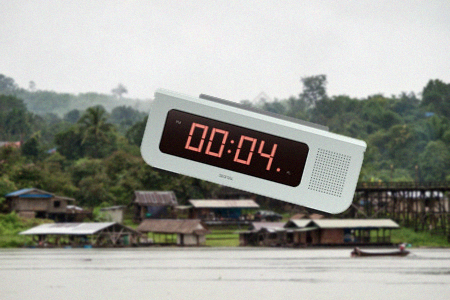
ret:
0:04
